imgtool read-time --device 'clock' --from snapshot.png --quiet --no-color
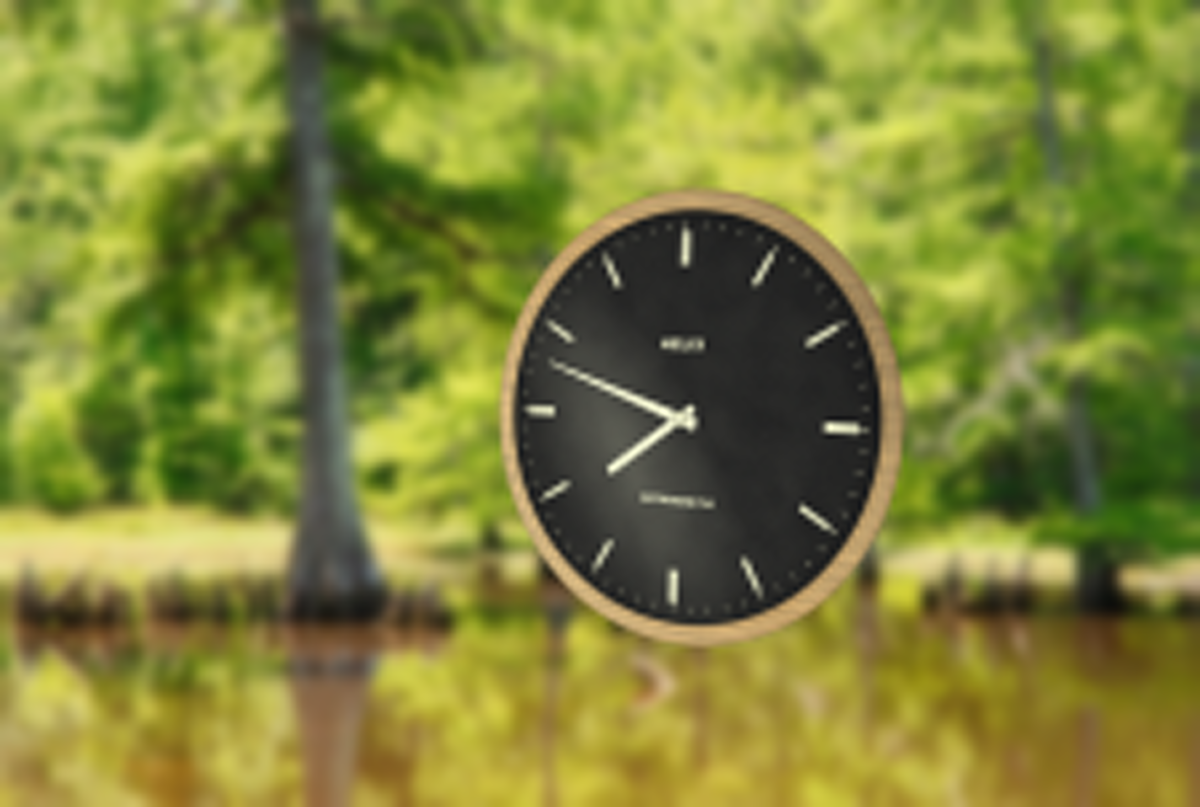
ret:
7:48
